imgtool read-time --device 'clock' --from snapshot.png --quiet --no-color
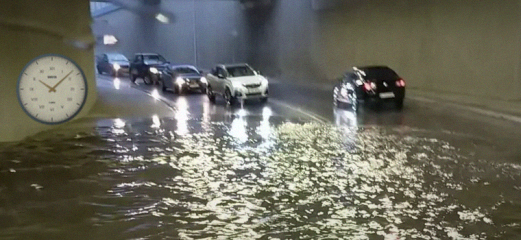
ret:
10:08
